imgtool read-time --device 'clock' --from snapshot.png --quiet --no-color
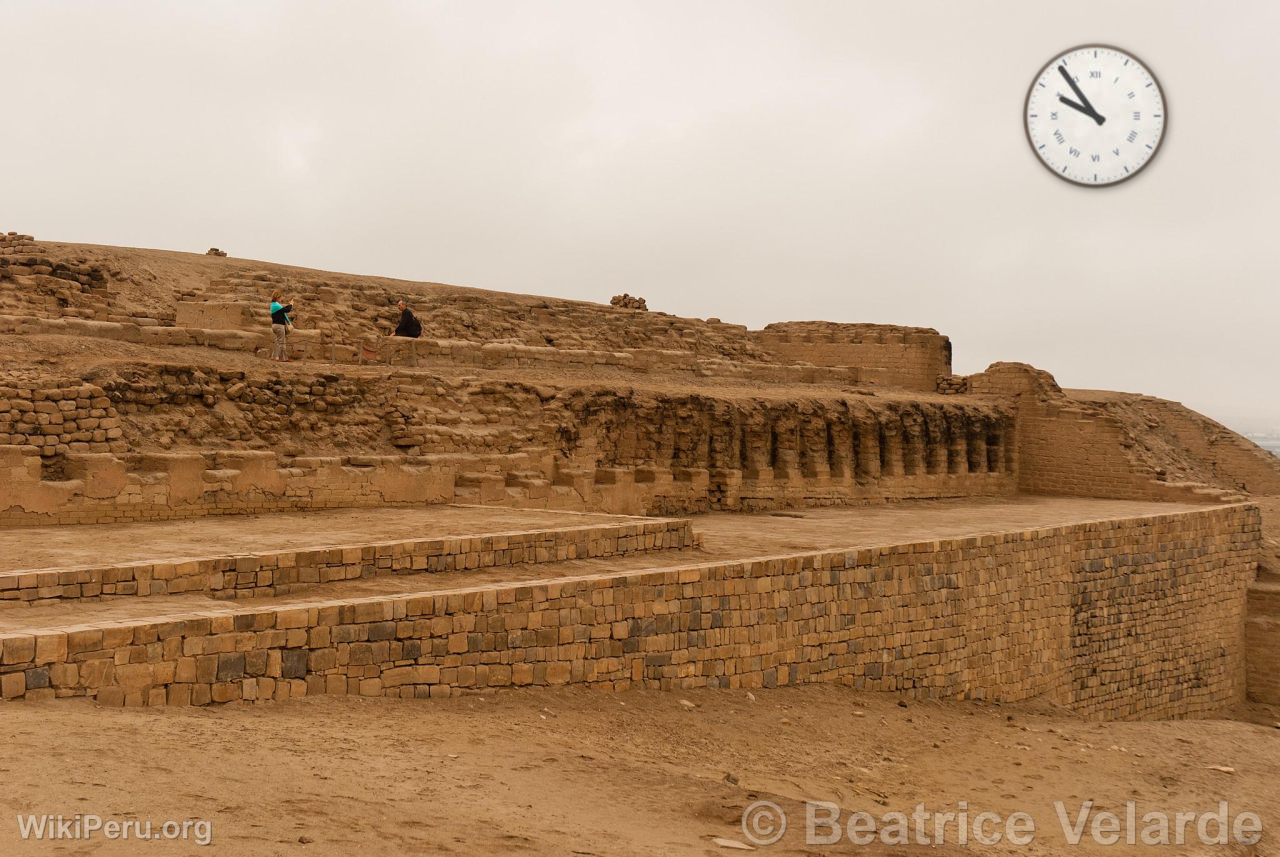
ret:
9:54
